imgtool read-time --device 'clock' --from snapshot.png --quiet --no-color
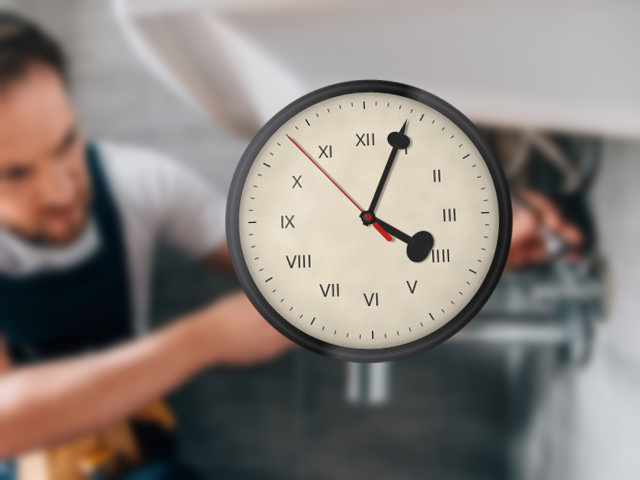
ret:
4:03:53
